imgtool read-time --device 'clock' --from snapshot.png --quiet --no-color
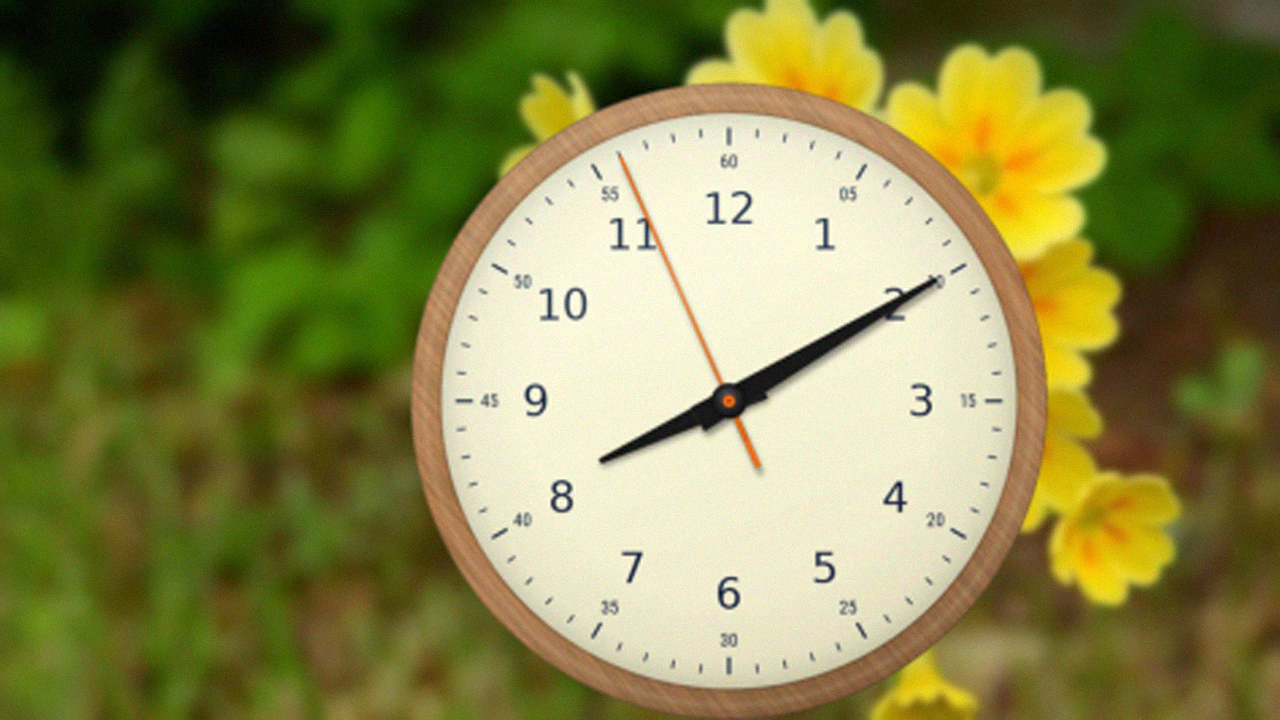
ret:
8:09:56
